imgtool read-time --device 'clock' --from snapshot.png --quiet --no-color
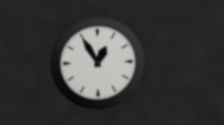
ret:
12:55
